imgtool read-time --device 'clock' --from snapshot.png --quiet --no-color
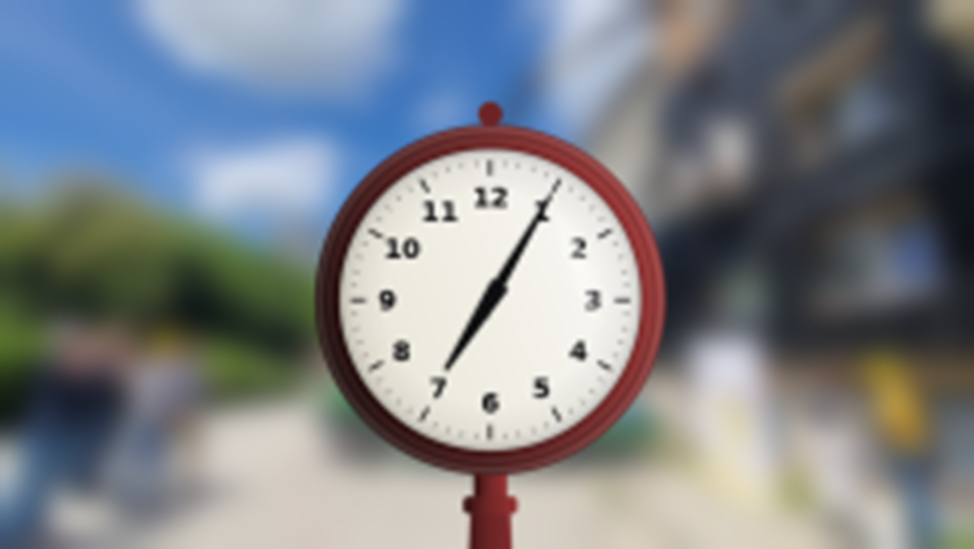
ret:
7:05
